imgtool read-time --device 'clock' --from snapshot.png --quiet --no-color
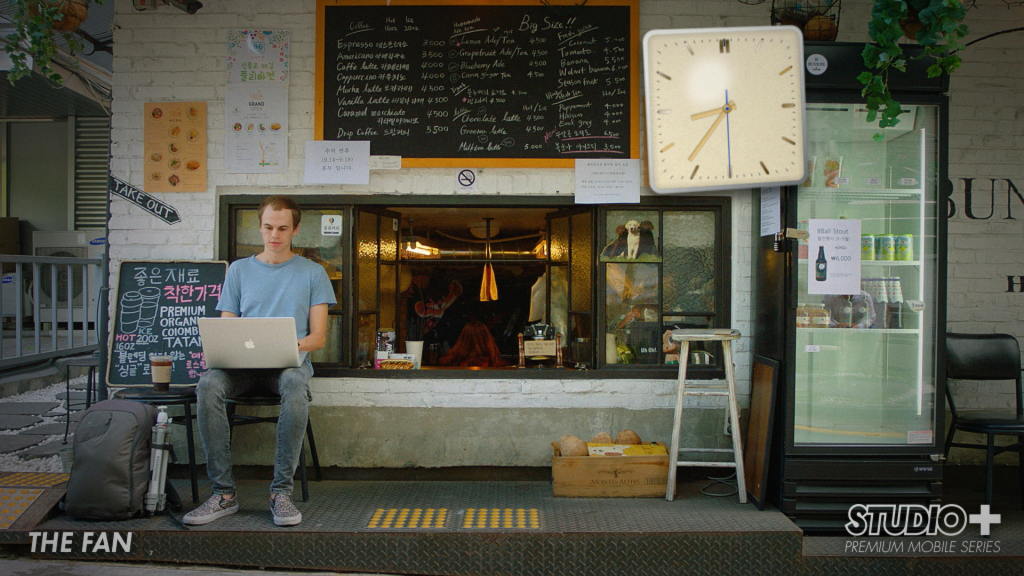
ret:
8:36:30
